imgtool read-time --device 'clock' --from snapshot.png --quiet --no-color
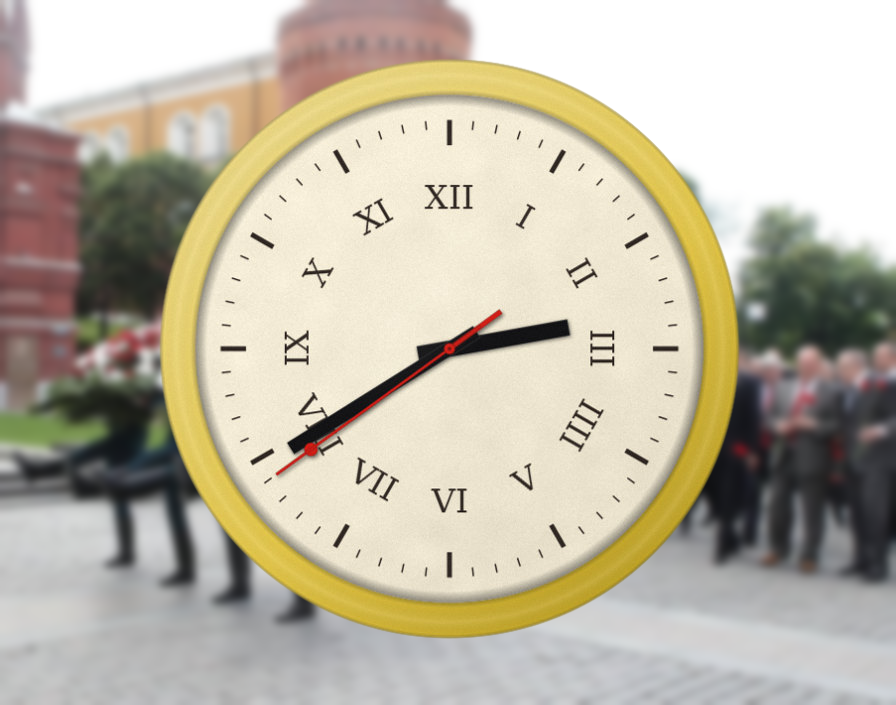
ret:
2:39:39
